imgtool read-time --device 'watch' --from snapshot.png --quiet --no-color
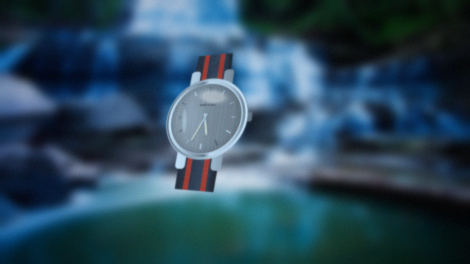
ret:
5:34
